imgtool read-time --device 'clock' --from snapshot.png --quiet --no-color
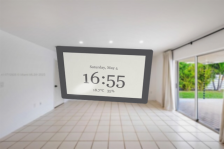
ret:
16:55
